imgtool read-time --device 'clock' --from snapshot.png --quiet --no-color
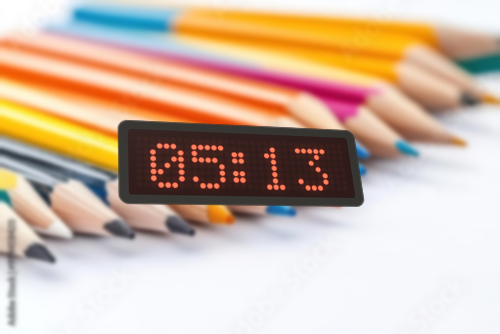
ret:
5:13
